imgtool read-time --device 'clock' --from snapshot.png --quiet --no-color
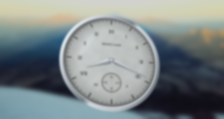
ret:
8:19
